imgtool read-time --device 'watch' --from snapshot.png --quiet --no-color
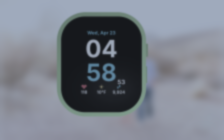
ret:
4:58
